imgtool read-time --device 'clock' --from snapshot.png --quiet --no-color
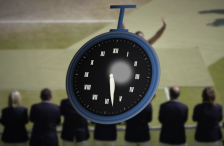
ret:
5:28
